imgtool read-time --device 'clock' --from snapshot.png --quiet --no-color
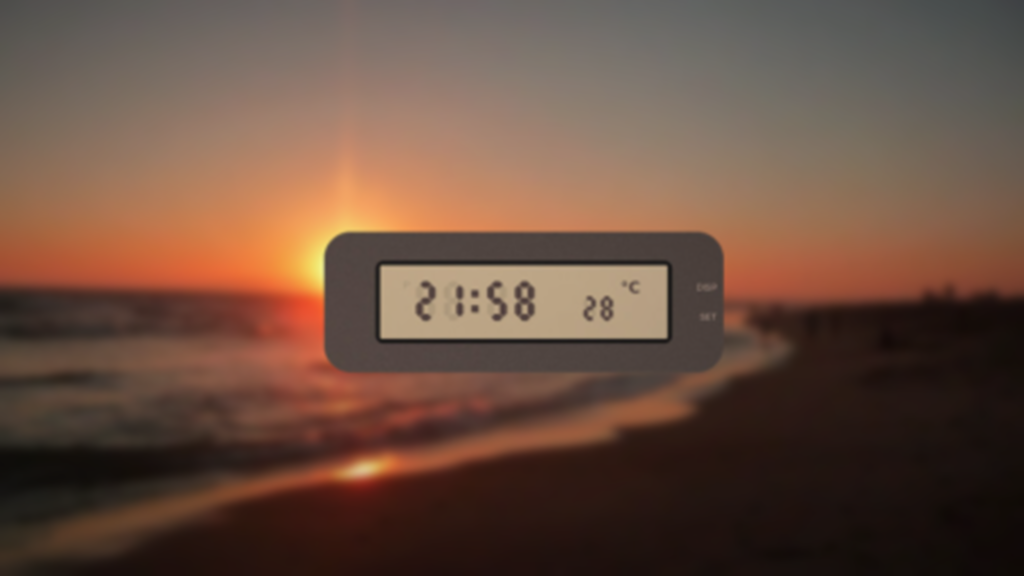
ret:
21:58
